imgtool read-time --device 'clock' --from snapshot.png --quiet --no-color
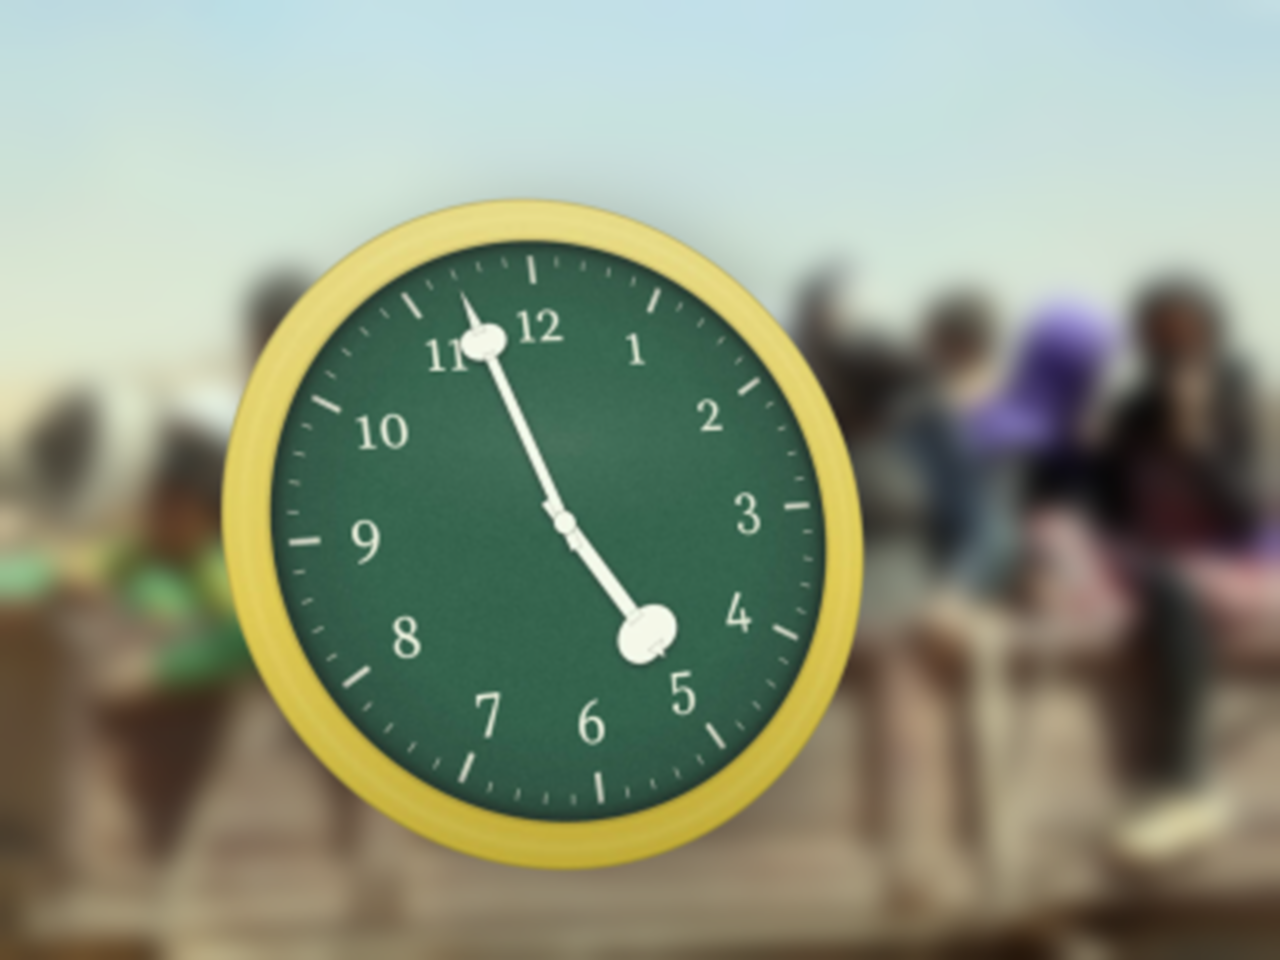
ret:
4:57
